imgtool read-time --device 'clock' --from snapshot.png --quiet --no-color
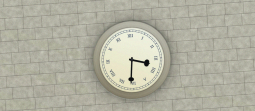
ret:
3:31
